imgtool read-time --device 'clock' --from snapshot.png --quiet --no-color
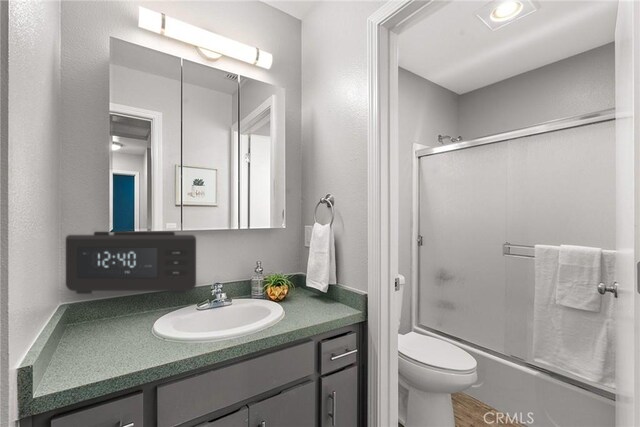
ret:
12:40
